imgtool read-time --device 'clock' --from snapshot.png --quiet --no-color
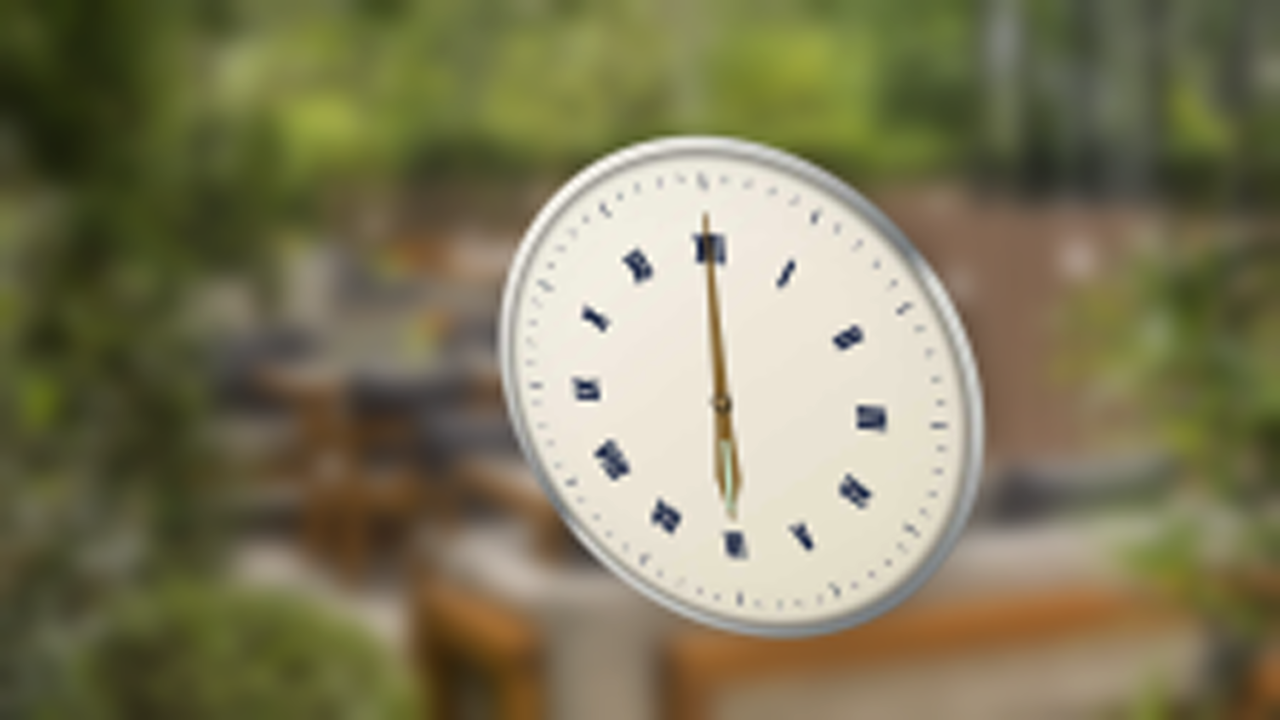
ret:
6:00
